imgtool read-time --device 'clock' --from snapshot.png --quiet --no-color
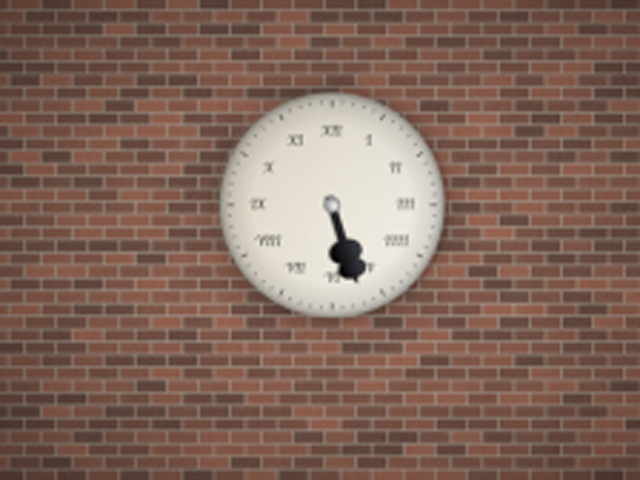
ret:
5:27
